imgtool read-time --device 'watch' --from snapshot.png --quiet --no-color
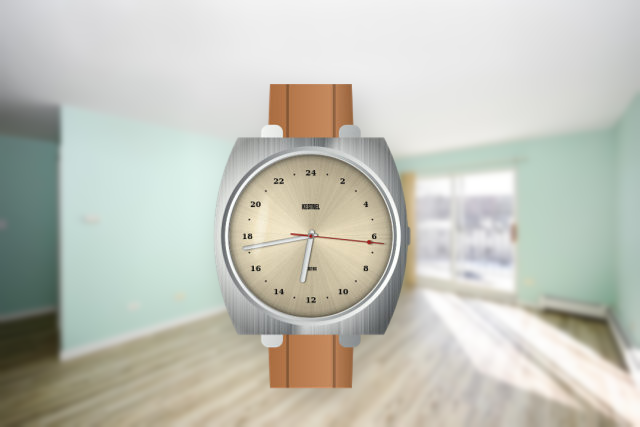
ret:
12:43:16
